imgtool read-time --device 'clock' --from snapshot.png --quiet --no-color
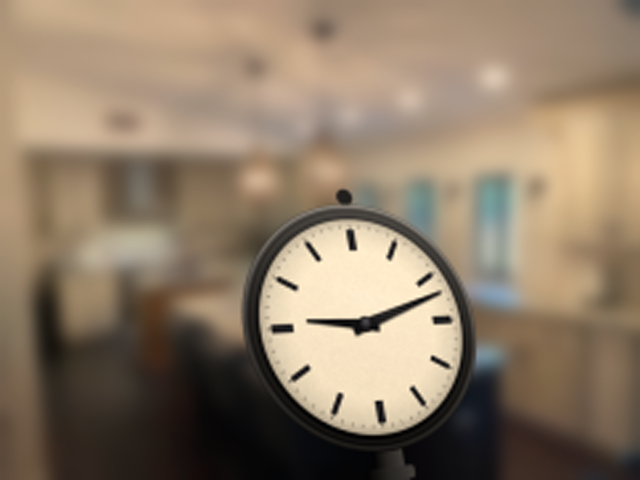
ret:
9:12
